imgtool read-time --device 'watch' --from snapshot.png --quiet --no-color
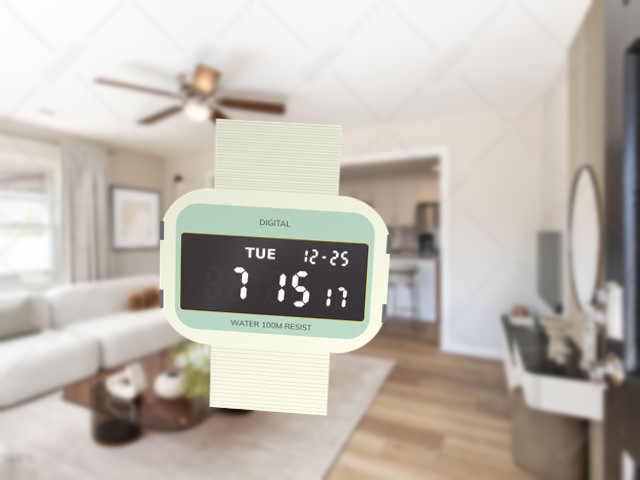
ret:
7:15:17
